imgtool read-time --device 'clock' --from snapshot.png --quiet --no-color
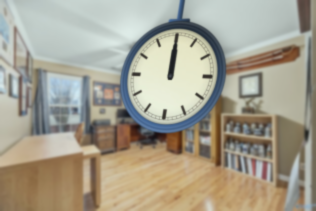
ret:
12:00
